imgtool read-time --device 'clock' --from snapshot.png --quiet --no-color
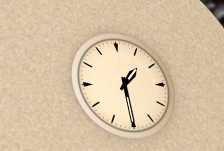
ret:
1:30
